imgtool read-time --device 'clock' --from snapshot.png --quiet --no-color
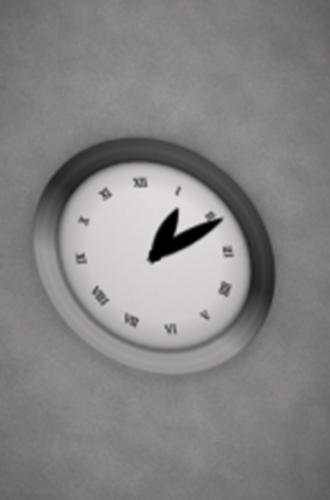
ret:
1:11
